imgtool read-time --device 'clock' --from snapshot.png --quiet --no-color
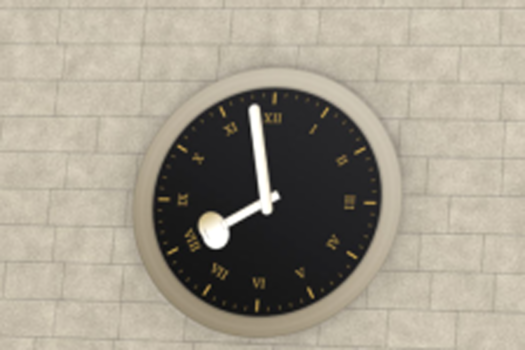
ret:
7:58
